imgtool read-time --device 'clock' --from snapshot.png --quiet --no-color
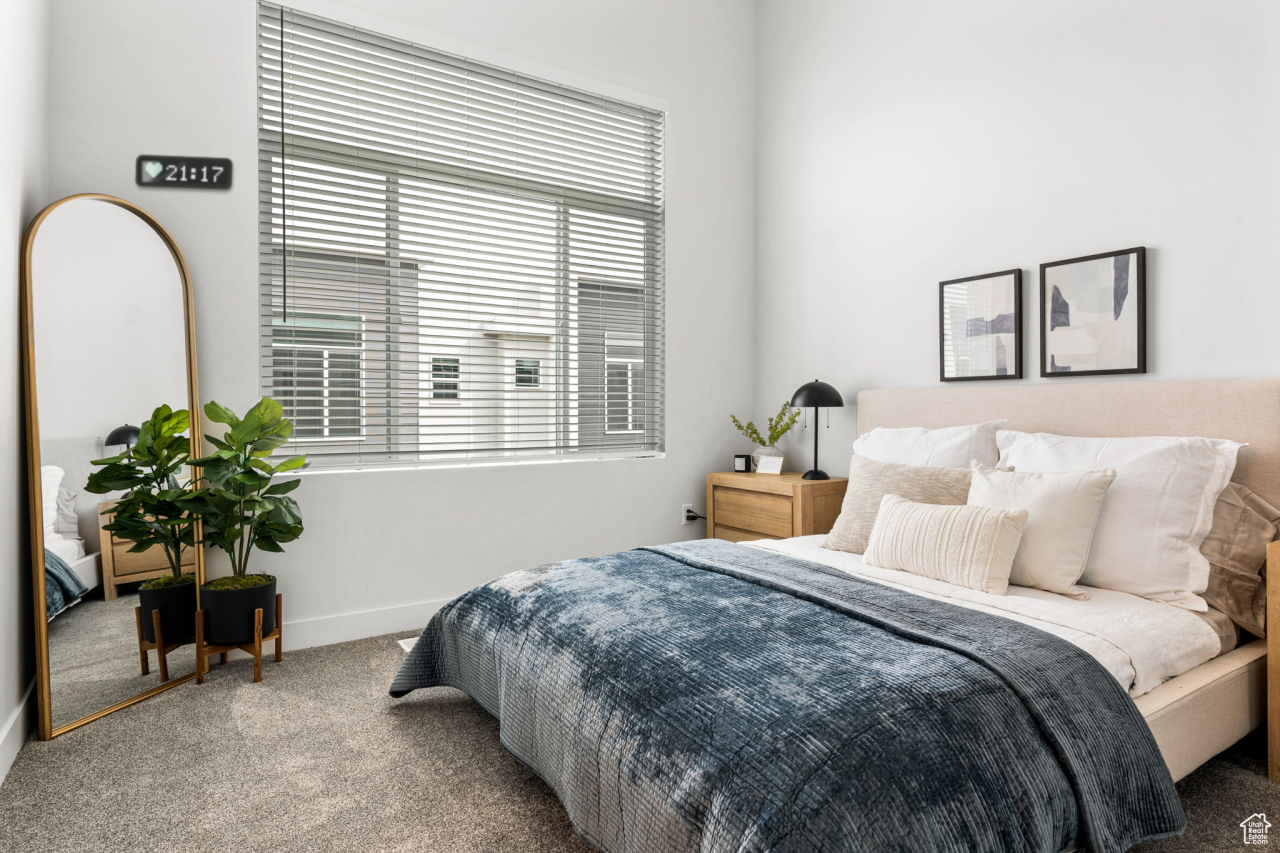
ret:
21:17
